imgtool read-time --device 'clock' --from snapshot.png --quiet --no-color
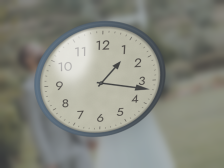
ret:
1:17
